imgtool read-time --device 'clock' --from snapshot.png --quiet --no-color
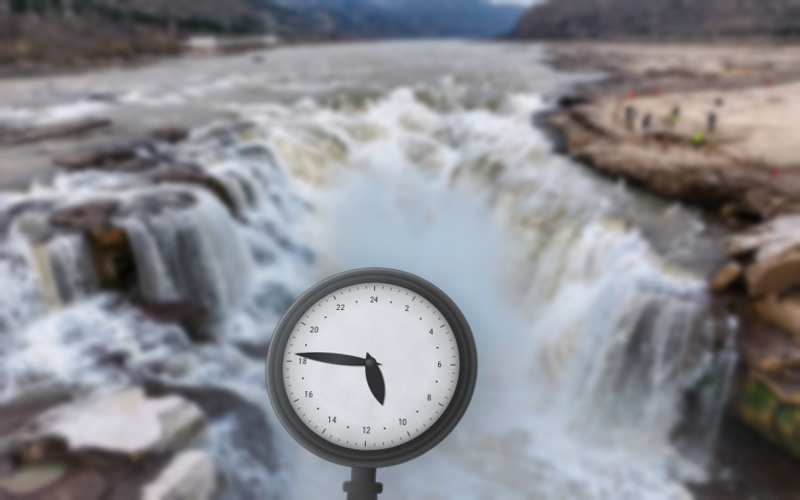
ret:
10:46
